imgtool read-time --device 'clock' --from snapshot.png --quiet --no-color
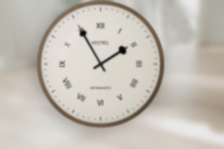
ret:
1:55
